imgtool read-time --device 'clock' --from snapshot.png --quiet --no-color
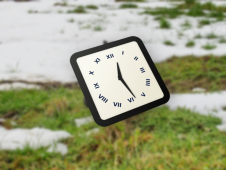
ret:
12:28
